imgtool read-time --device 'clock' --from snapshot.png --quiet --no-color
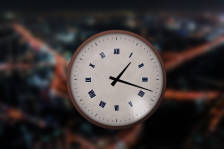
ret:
1:18
